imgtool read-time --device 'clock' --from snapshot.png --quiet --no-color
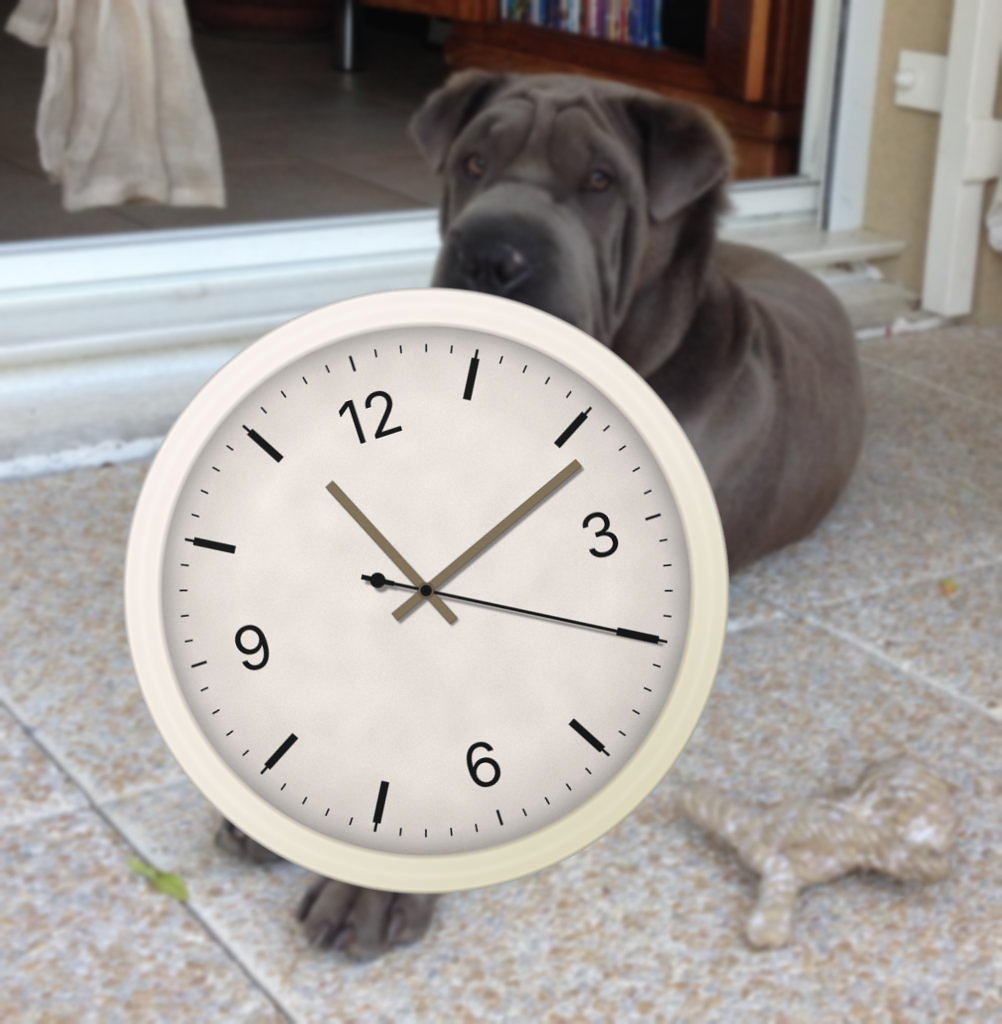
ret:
11:11:20
